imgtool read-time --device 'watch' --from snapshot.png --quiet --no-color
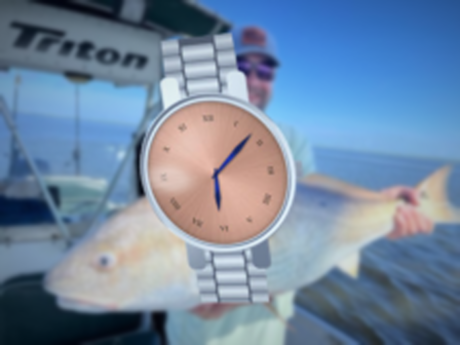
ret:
6:08
